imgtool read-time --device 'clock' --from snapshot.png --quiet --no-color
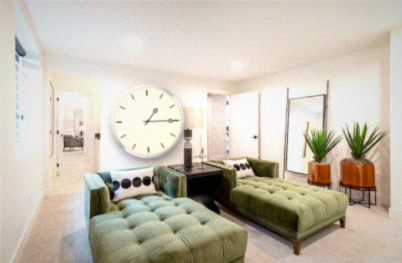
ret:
1:15
